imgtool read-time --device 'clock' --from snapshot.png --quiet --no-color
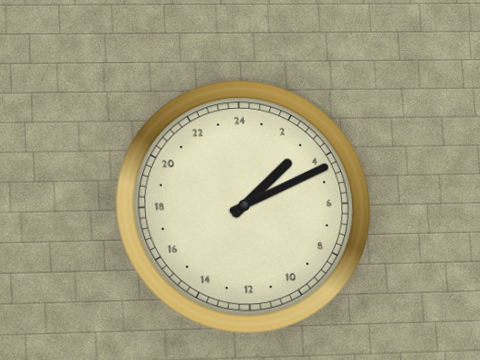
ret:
3:11
